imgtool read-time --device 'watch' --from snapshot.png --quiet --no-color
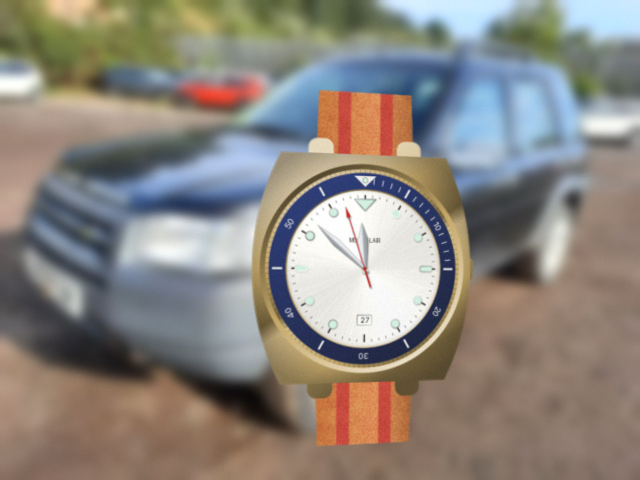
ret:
11:51:57
